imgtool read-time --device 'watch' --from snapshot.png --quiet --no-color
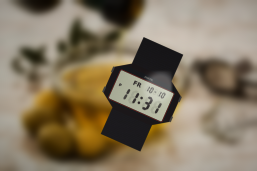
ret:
11:31
